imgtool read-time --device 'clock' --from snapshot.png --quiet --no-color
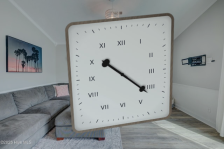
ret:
10:22
